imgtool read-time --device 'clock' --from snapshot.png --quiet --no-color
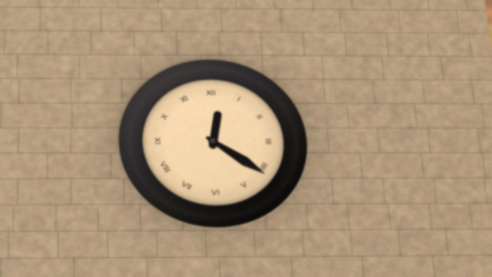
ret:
12:21
